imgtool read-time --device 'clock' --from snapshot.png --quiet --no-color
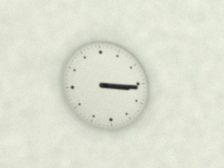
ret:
3:16
